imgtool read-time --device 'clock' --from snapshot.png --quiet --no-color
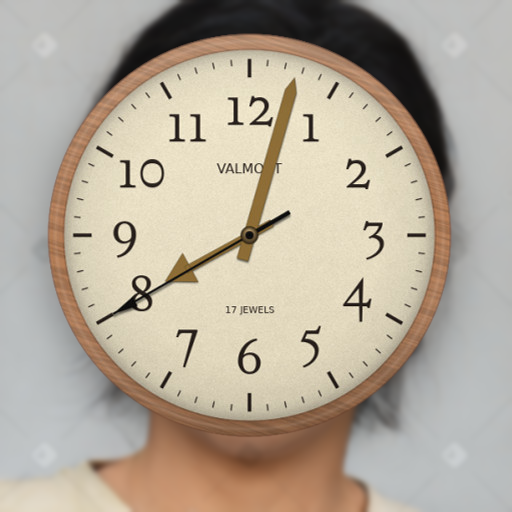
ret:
8:02:40
